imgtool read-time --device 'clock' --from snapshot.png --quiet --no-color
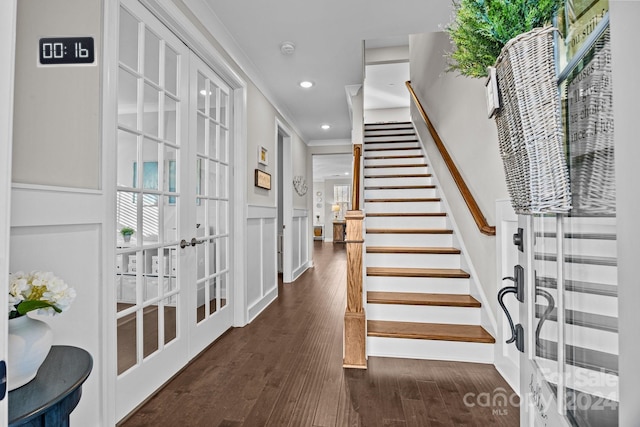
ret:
0:16
